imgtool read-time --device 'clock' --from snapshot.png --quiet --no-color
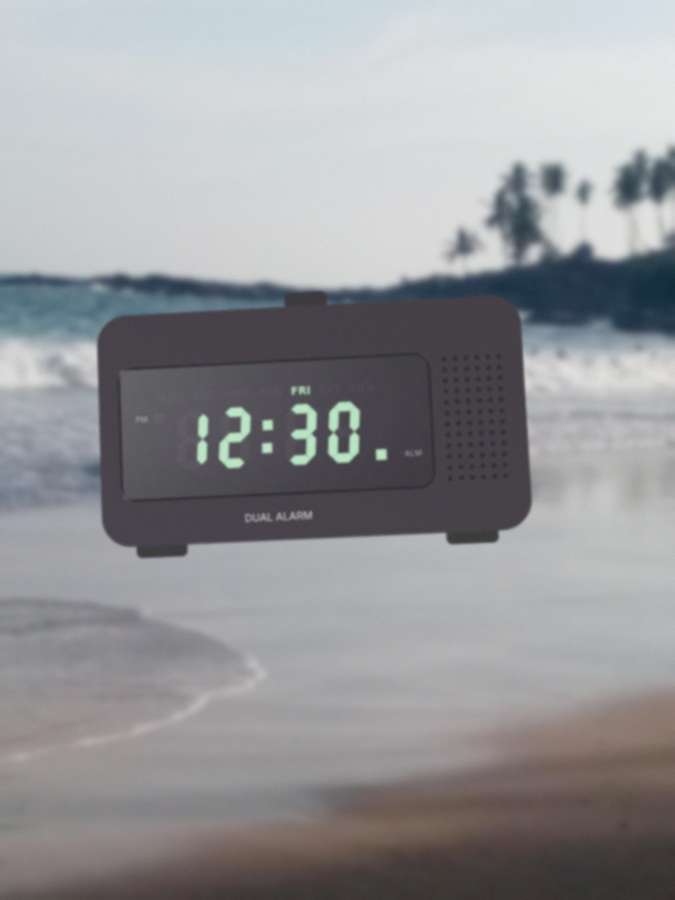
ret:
12:30
